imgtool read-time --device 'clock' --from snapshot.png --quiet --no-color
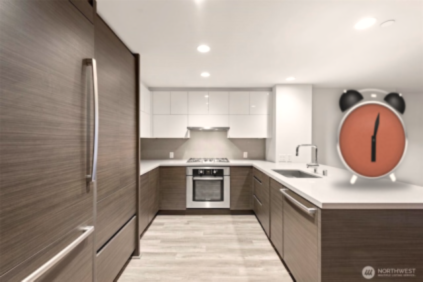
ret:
6:02
